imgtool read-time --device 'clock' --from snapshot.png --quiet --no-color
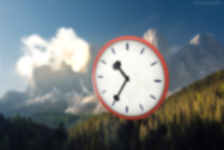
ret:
10:35
